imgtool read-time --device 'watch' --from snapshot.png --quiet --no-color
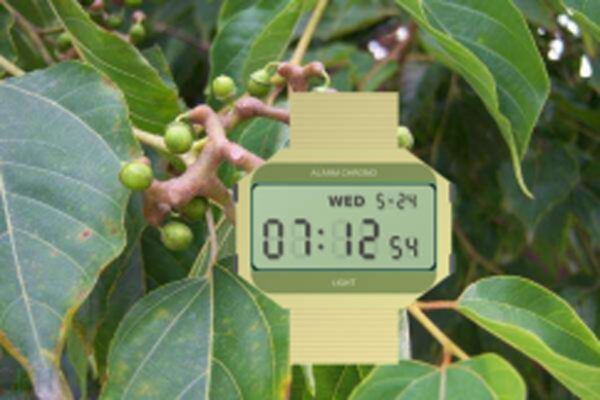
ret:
7:12:54
